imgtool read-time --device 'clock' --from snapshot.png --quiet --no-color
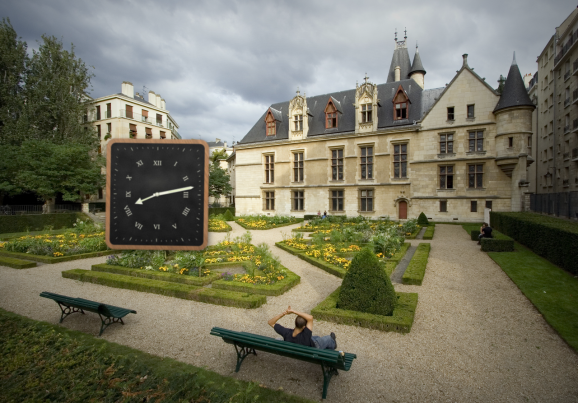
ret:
8:13
